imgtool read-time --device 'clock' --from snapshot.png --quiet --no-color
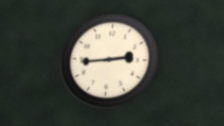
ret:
2:44
